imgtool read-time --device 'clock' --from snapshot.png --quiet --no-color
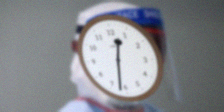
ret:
12:32
